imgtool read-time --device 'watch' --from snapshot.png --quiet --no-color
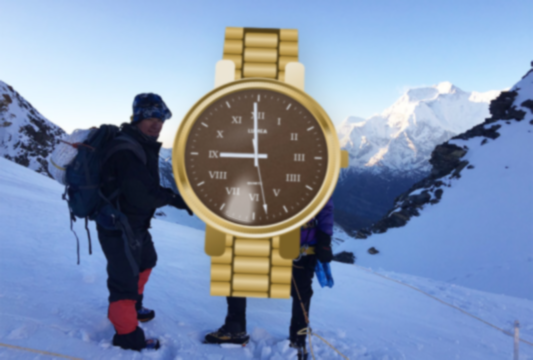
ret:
8:59:28
